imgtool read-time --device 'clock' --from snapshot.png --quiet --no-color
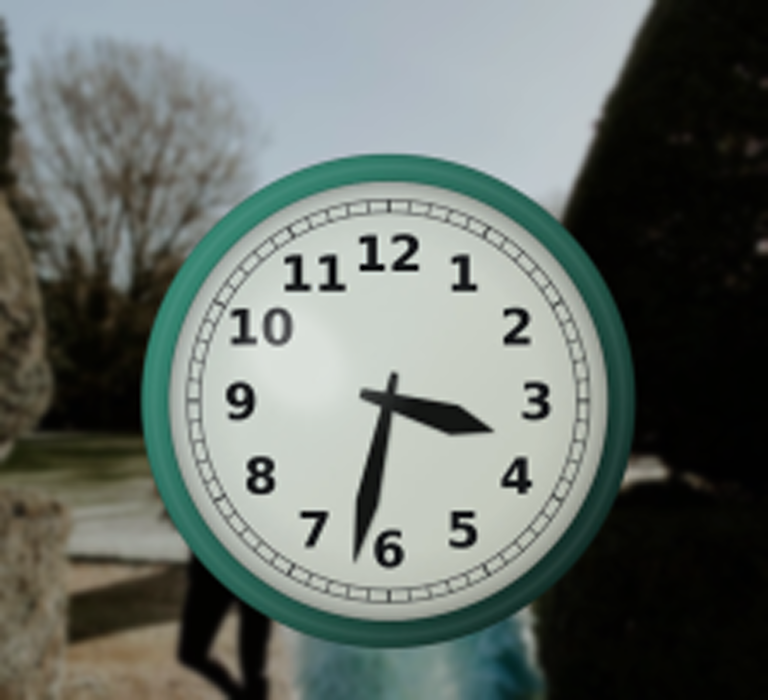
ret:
3:32
